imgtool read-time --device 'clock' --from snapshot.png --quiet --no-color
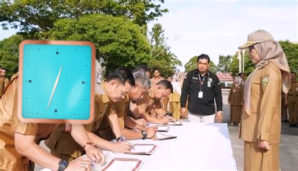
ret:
12:33
